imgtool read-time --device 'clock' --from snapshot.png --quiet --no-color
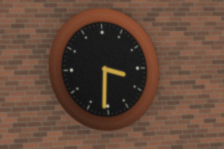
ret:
3:31
